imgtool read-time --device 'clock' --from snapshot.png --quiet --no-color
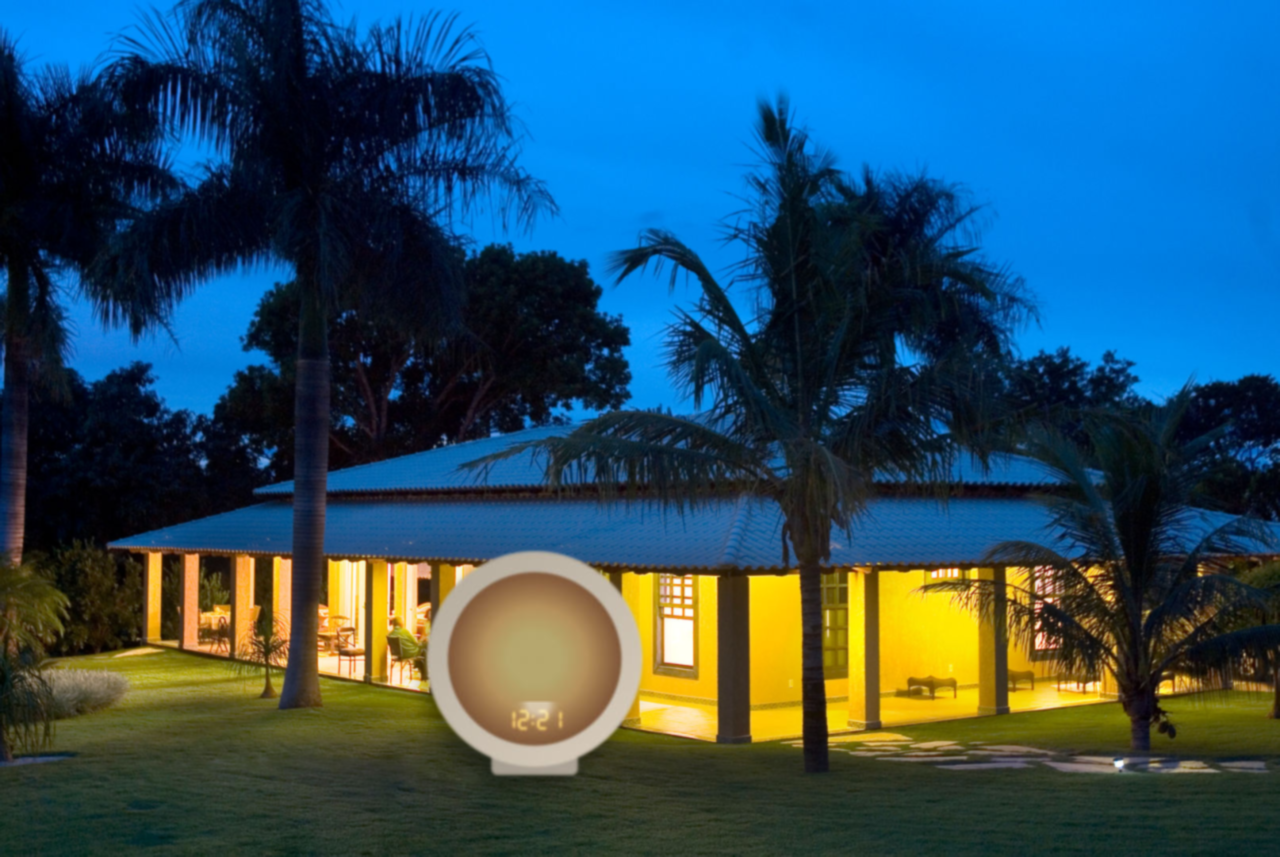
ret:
12:21
